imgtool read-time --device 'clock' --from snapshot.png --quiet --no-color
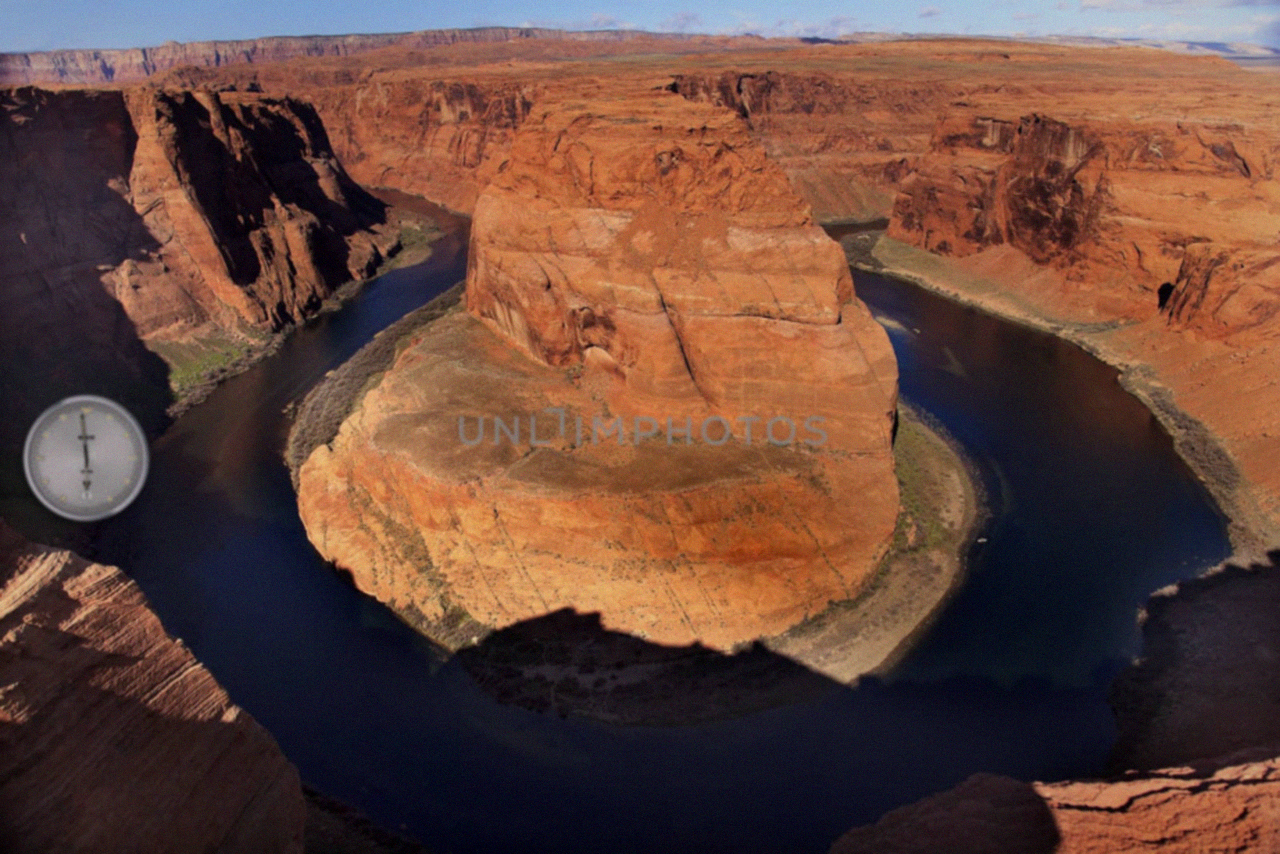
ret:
5:59
